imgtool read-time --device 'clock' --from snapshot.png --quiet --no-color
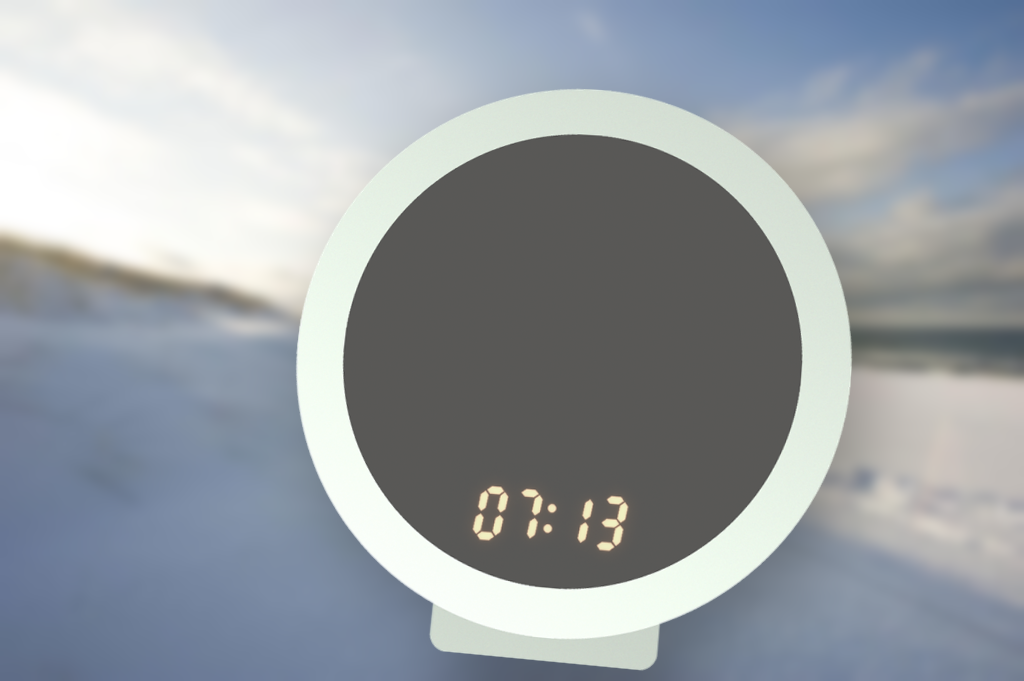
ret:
7:13
